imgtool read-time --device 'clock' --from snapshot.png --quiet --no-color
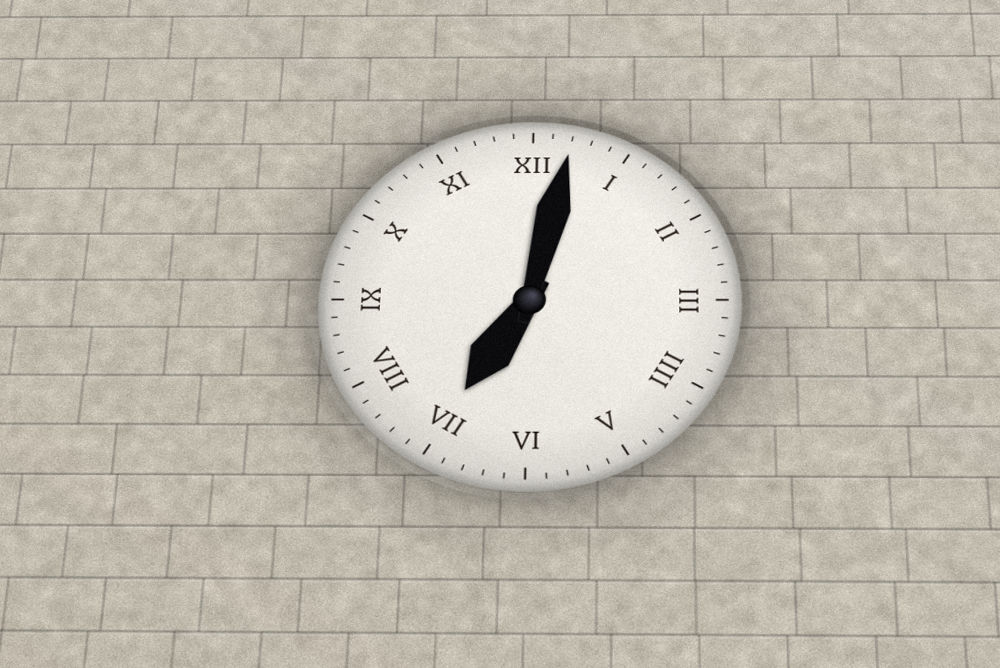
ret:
7:02
